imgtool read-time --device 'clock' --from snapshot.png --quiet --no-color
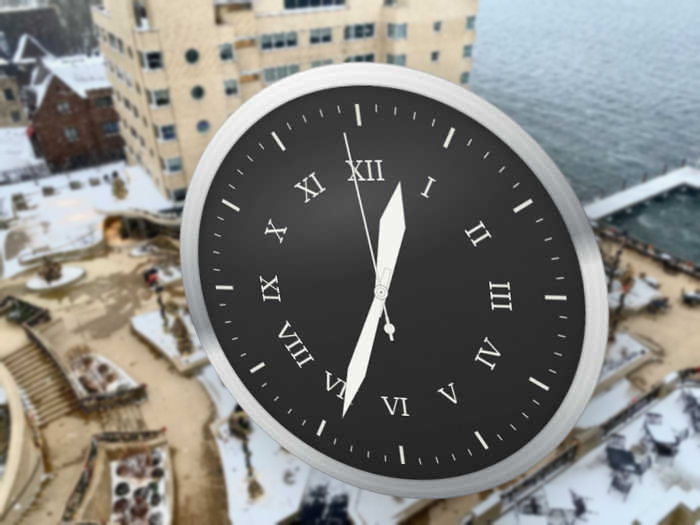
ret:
12:33:59
